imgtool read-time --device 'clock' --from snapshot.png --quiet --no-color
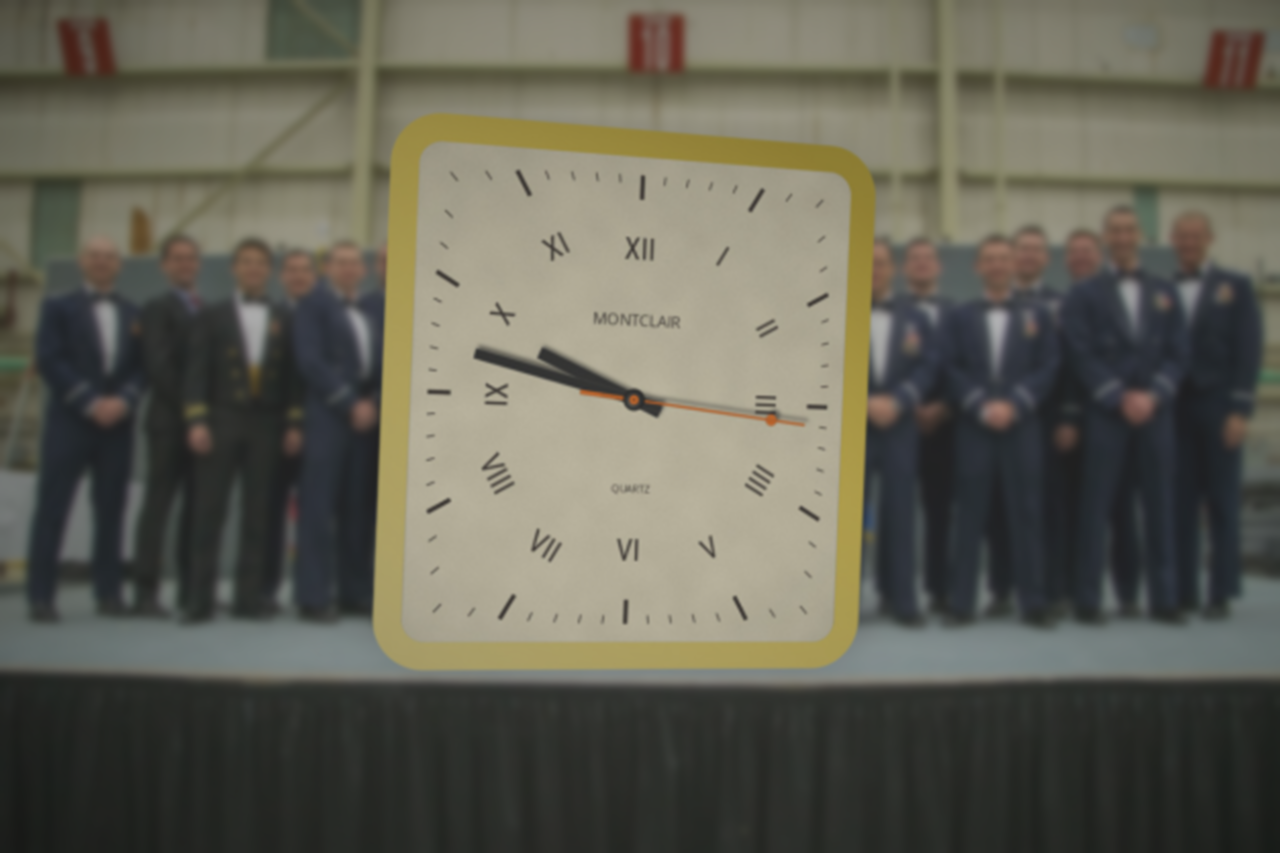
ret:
9:47:16
